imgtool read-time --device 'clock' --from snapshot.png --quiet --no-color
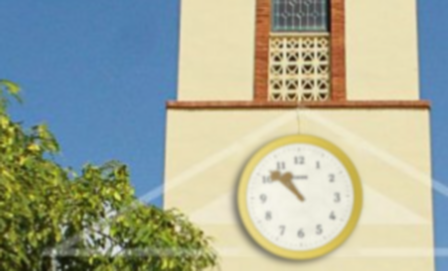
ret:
10:52
